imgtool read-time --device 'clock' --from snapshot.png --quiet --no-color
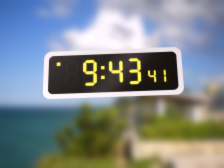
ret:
9:43:41
